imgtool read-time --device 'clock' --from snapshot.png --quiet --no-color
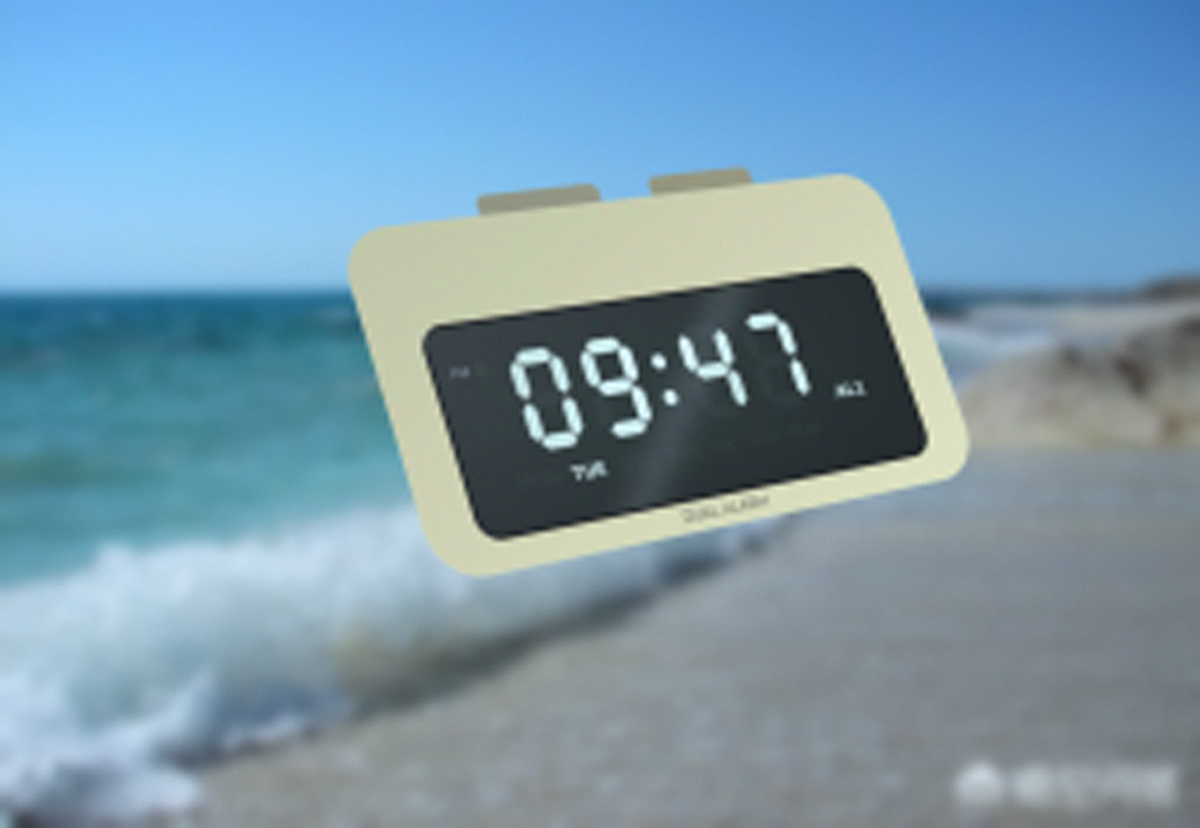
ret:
9:47
